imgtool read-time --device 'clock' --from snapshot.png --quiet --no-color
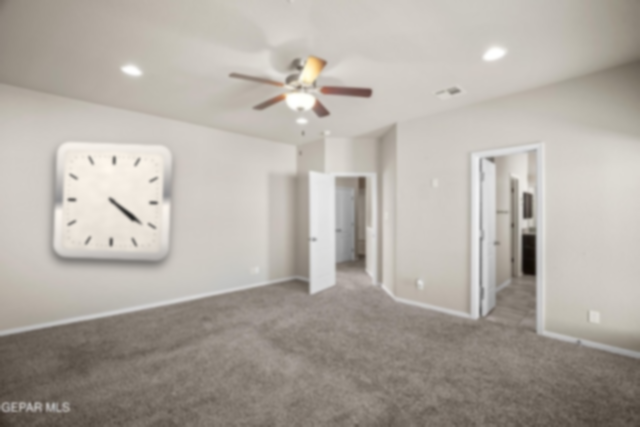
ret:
4:21
